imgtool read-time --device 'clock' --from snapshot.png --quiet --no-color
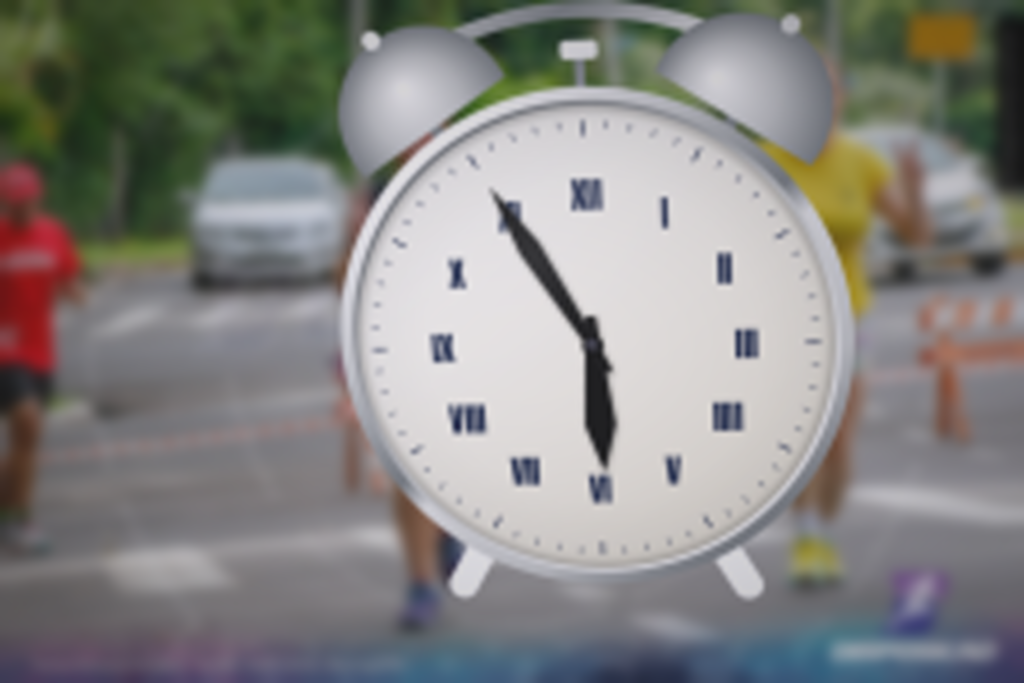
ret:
5:55
